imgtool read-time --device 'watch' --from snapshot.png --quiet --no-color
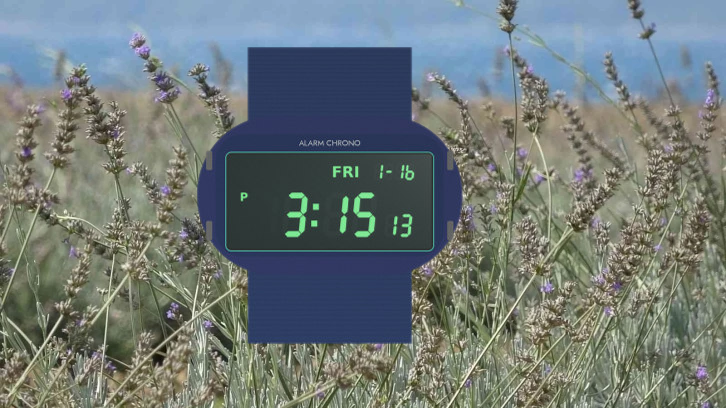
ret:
3:15:13
